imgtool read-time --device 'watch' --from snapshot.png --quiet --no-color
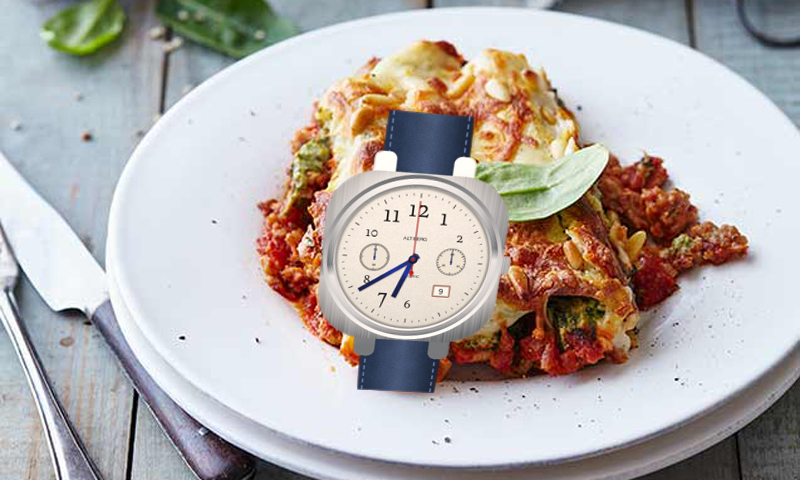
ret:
6:39
